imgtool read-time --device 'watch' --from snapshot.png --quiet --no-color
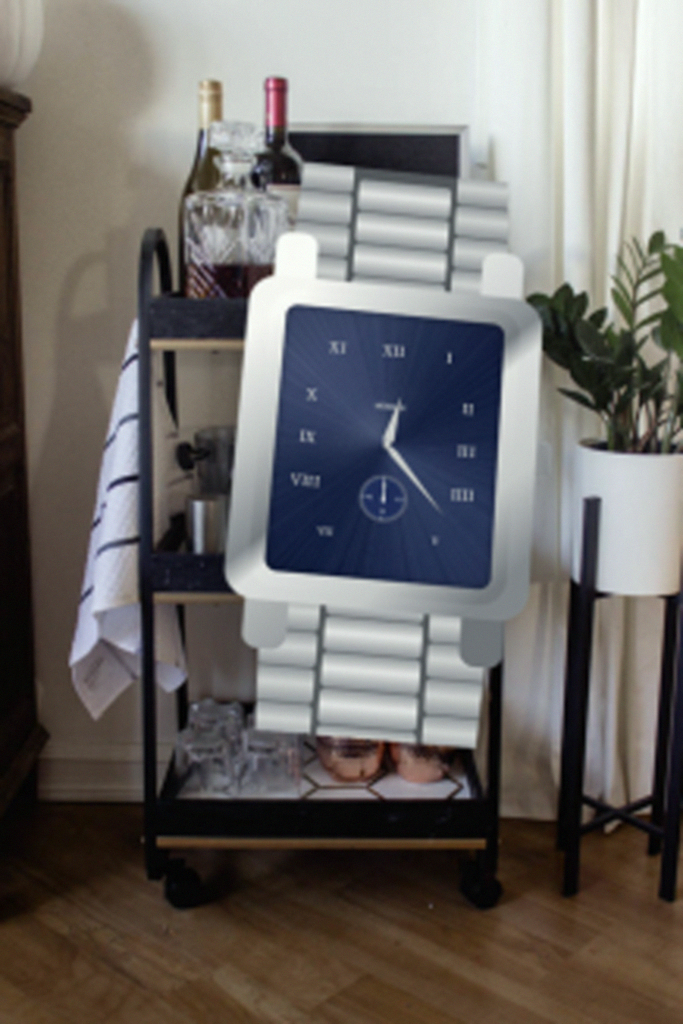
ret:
12:23
